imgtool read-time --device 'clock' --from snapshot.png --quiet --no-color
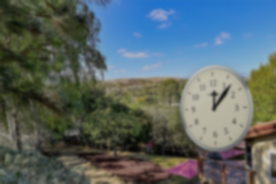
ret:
12:07
